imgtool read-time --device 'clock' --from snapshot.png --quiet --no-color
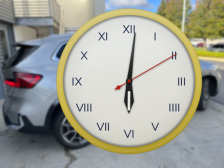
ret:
6:01:10
